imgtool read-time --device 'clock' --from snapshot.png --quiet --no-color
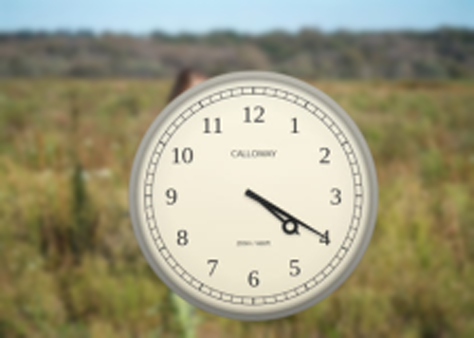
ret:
4:20
